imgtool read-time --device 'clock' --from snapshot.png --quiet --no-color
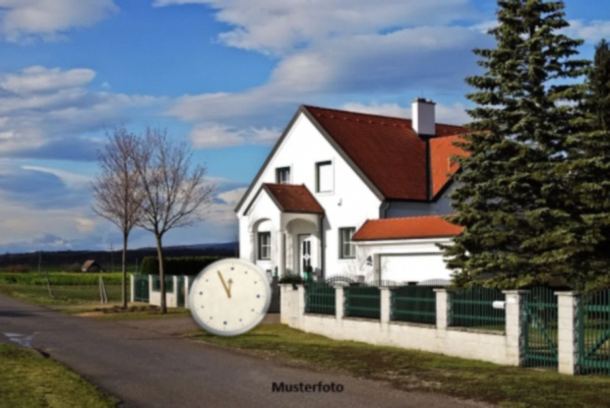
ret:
11:55
